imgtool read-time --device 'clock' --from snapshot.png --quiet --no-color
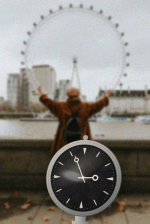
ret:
2:56
